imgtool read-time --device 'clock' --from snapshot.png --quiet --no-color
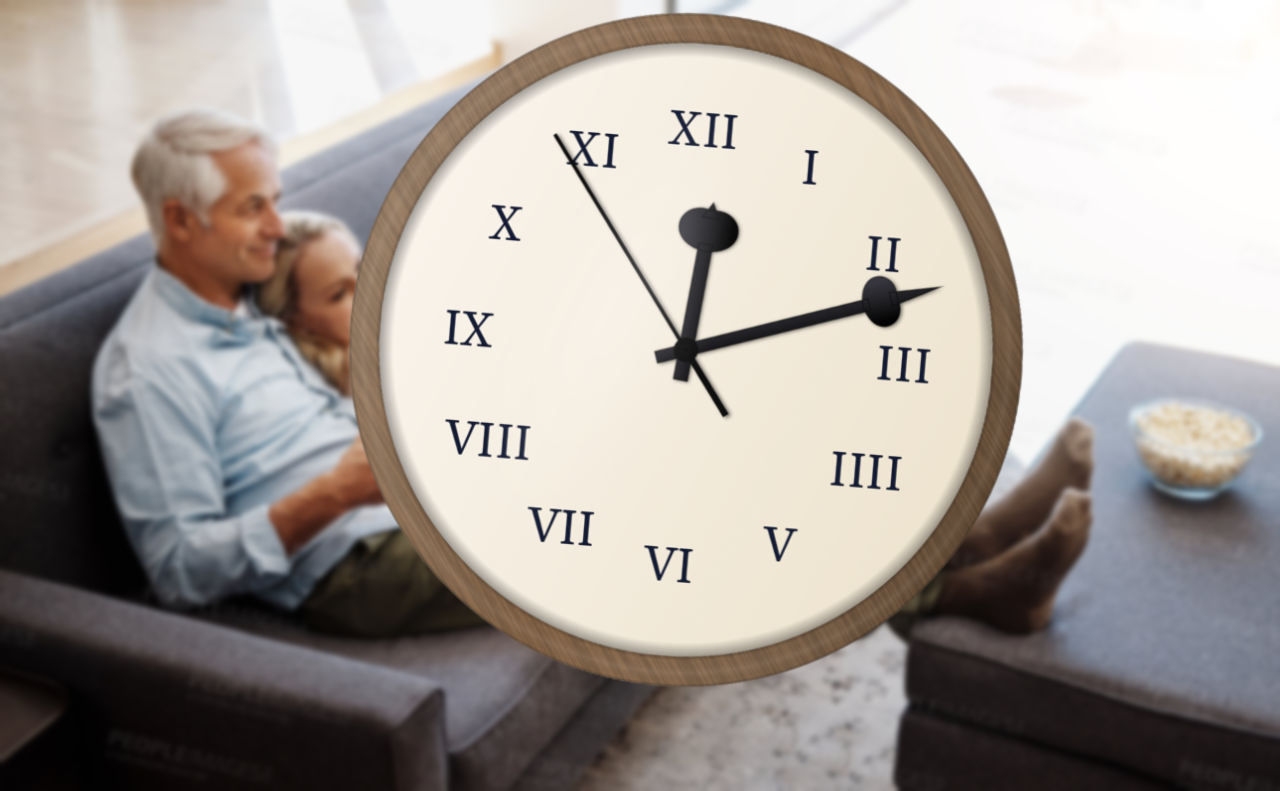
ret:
12:11:54
